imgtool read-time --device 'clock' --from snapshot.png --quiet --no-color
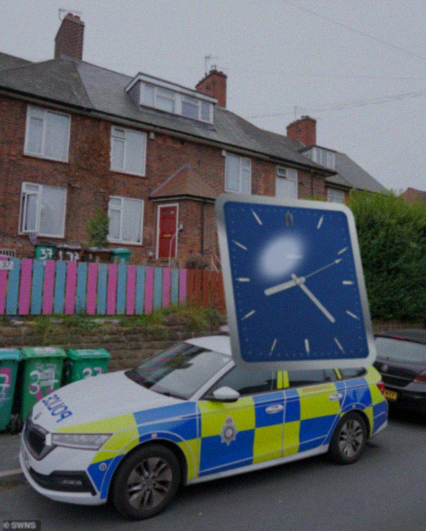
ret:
8:23:11
